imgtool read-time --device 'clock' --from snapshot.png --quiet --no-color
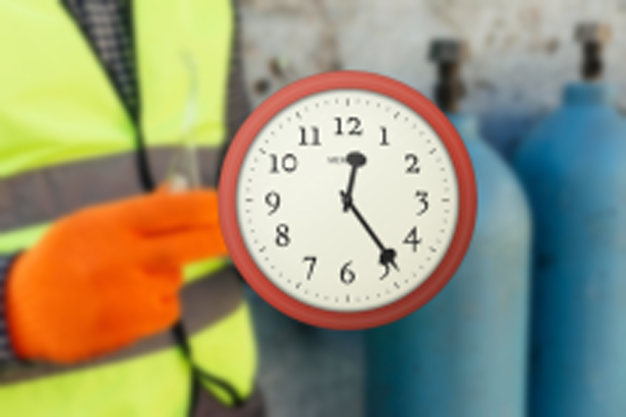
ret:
12:24
